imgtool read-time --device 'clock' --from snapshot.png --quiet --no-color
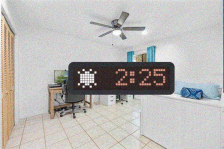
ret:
2:25
